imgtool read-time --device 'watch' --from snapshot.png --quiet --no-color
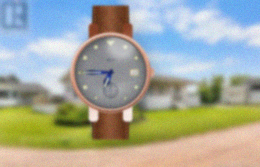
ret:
6:45
